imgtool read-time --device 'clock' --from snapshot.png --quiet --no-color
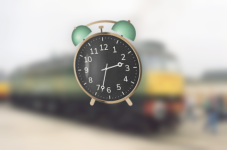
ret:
2:33
